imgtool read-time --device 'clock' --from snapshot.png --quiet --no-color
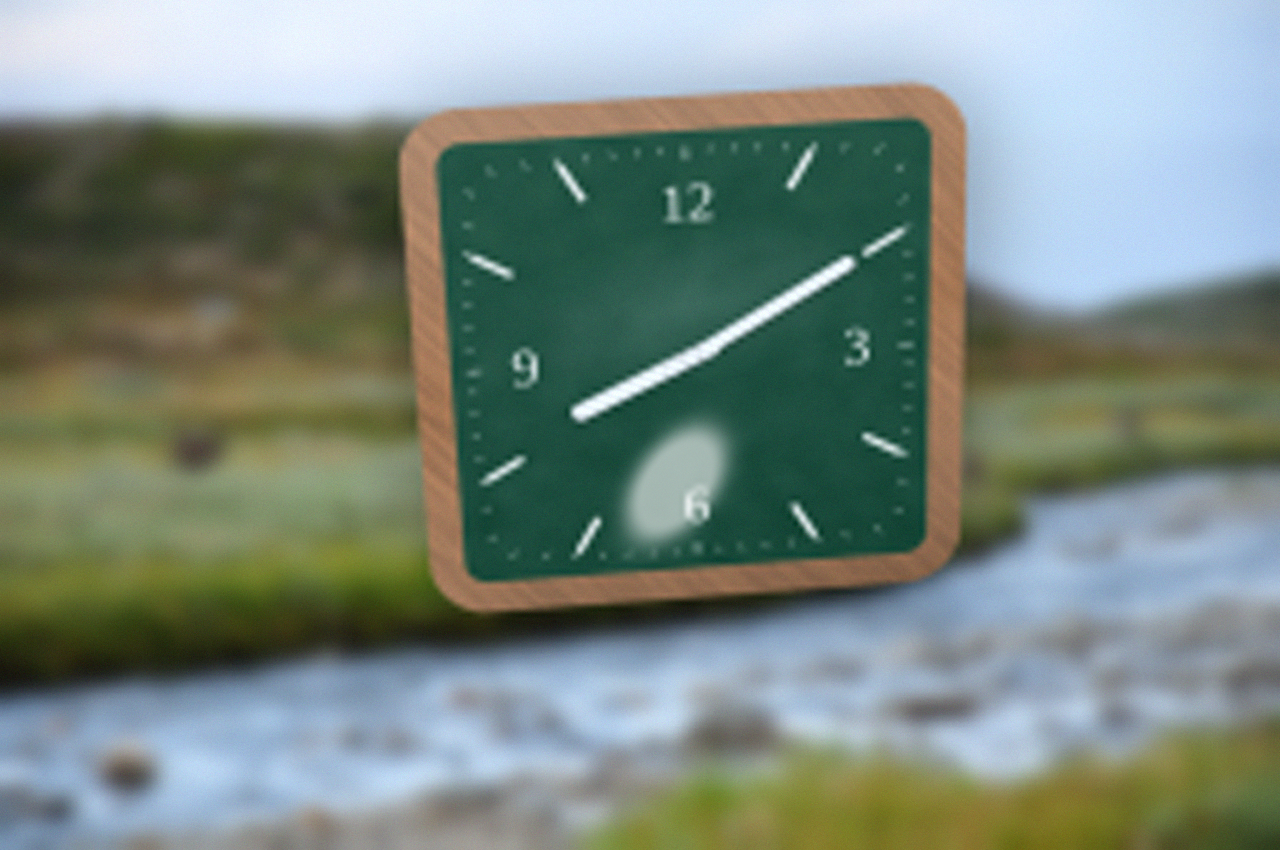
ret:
8:10
